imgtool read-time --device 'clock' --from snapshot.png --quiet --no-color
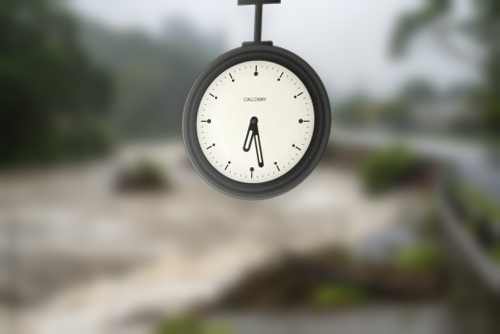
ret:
6:28
